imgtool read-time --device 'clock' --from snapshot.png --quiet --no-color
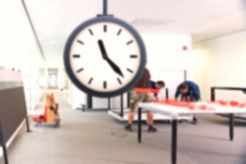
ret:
11:23
